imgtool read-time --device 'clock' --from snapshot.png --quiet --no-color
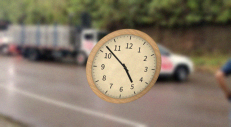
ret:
4:52
